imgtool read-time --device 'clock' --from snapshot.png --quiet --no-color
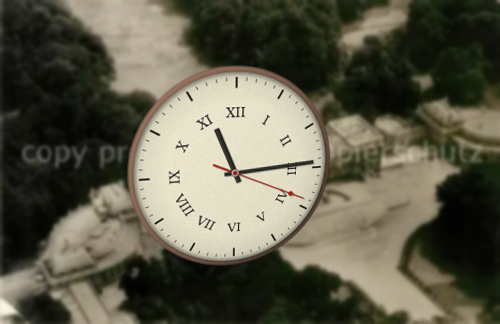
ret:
11:14:19
